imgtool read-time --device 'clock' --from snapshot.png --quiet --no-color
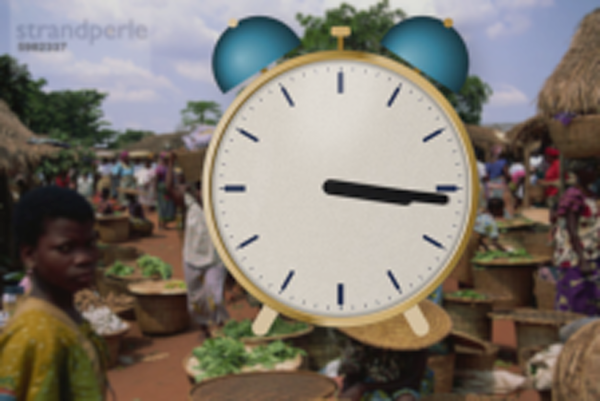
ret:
3:16
